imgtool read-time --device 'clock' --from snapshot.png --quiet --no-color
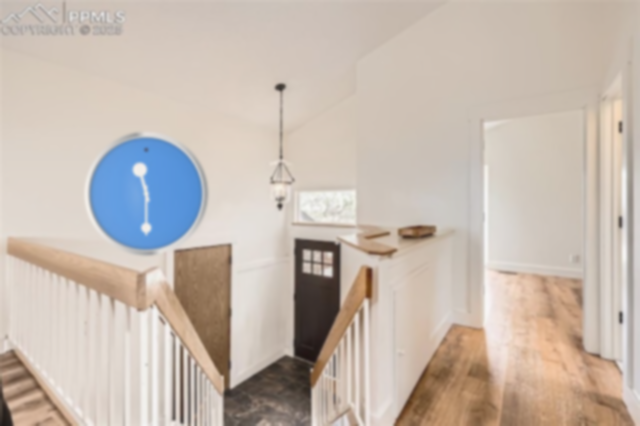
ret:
11:30
